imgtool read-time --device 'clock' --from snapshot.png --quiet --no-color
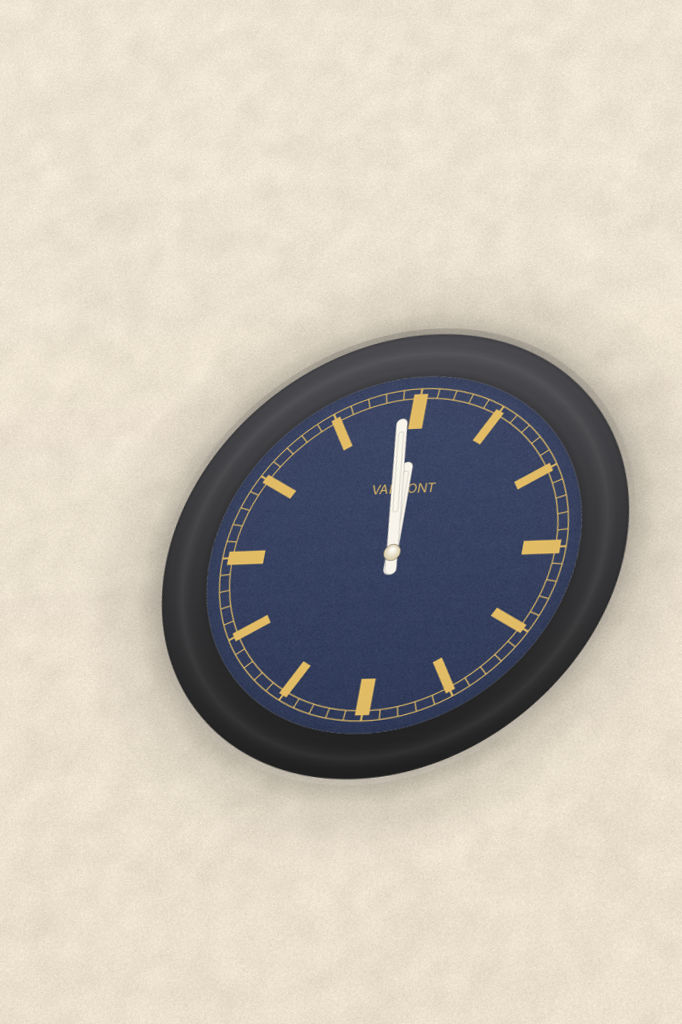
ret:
11:59
